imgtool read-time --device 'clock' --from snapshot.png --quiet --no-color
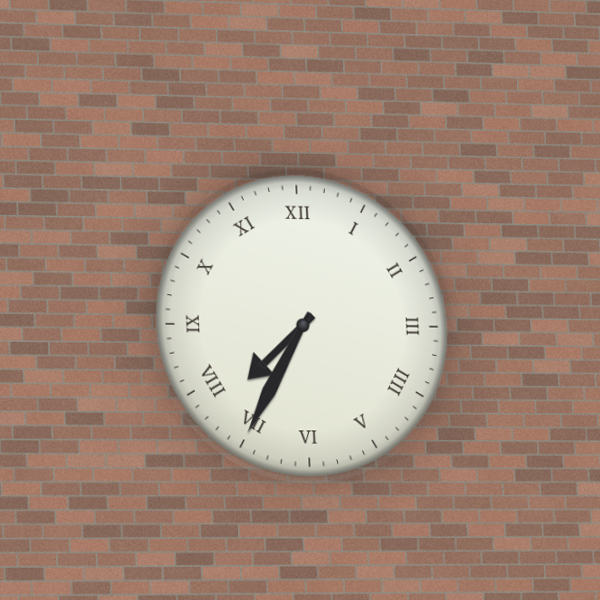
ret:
7:35
